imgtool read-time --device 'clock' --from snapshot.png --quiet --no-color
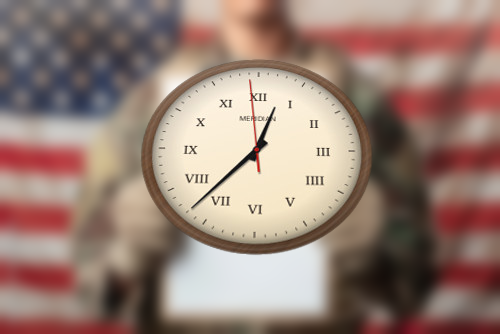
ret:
12:36:59
